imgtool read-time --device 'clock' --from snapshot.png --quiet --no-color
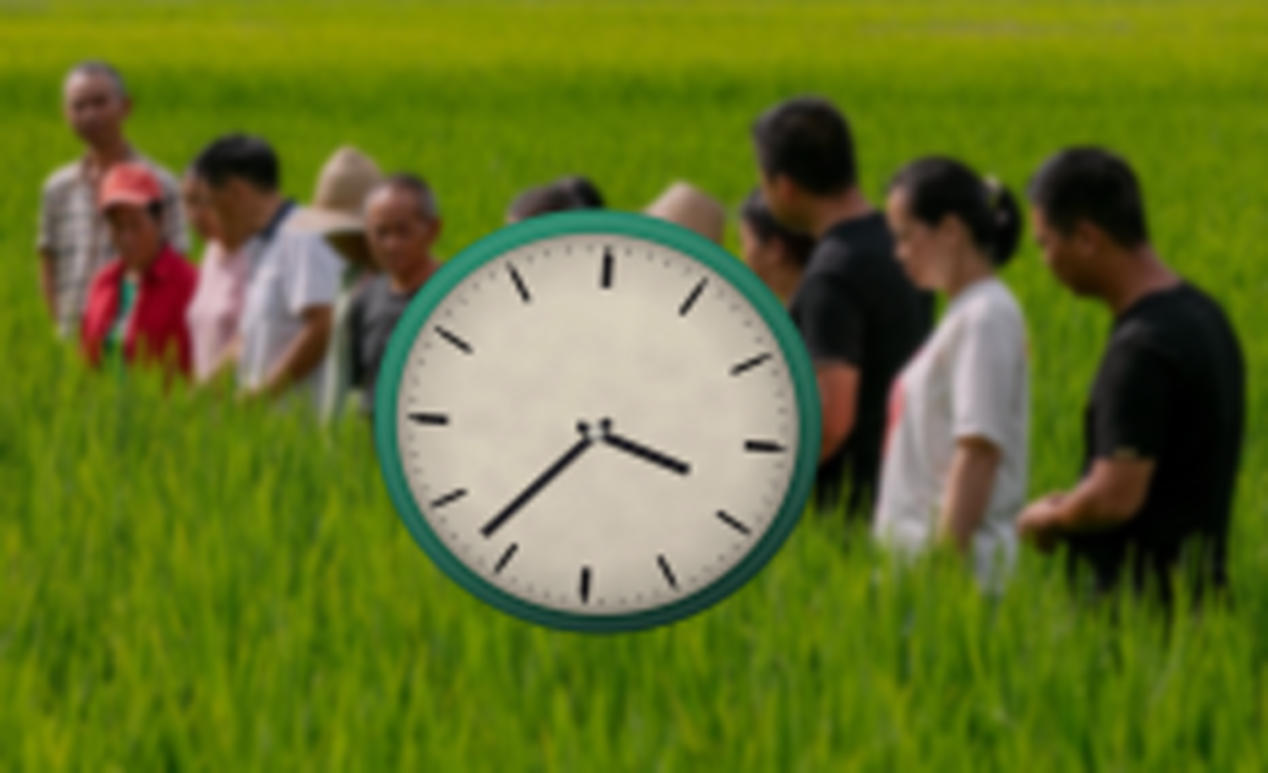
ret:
3:37
